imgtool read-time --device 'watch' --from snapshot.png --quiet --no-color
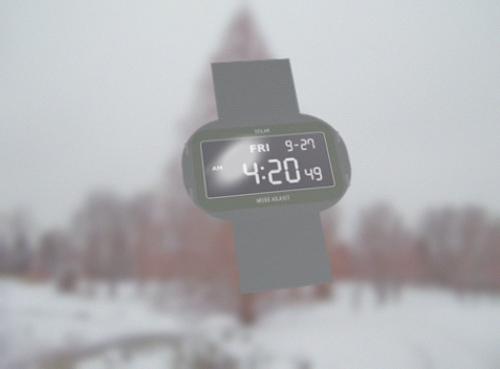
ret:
4:20:49
